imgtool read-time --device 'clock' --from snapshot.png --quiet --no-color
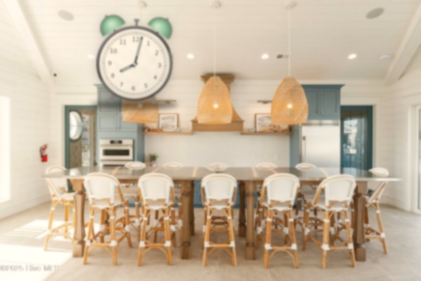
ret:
8:02
